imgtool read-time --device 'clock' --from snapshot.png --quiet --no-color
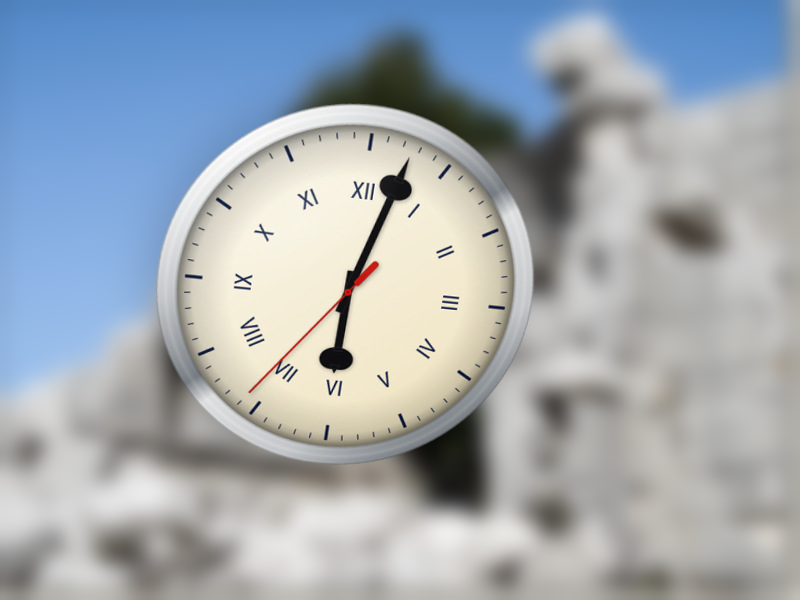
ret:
6:02:36
